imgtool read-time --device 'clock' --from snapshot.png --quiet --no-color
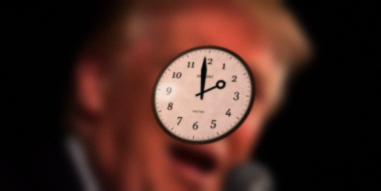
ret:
1:59
